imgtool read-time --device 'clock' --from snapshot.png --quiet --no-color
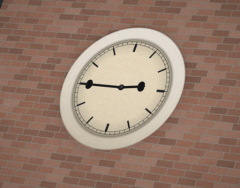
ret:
2:45
